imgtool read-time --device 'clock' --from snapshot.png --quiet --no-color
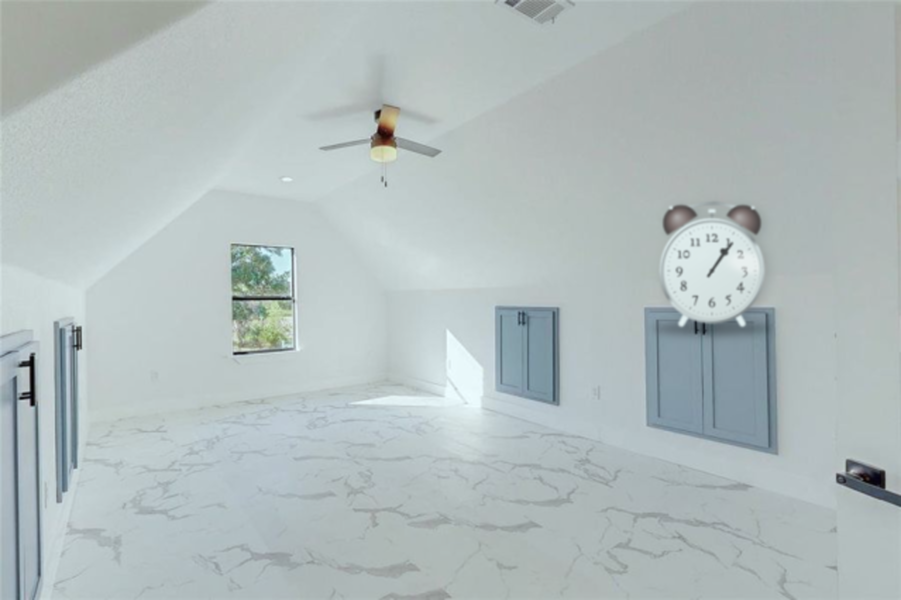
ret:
1:06
